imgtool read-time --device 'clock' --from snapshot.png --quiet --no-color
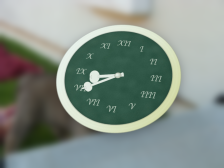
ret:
8:40
